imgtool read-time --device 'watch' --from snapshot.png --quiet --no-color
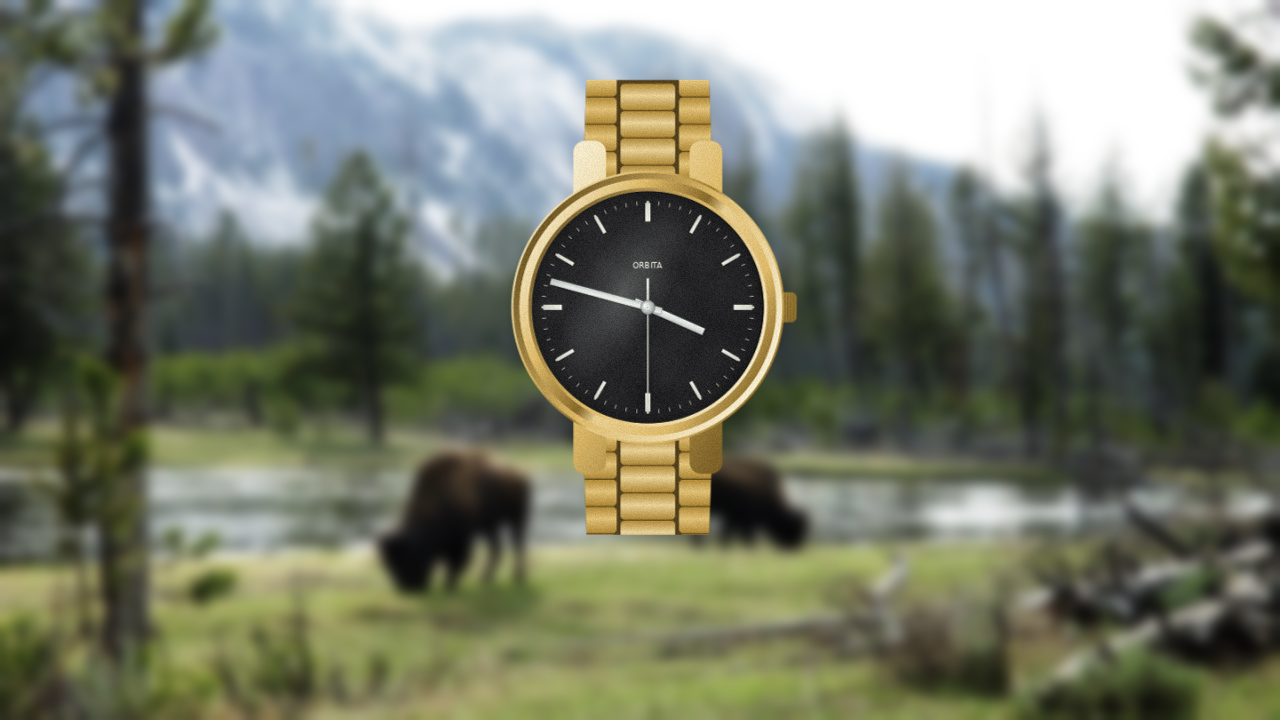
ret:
3:47:30
